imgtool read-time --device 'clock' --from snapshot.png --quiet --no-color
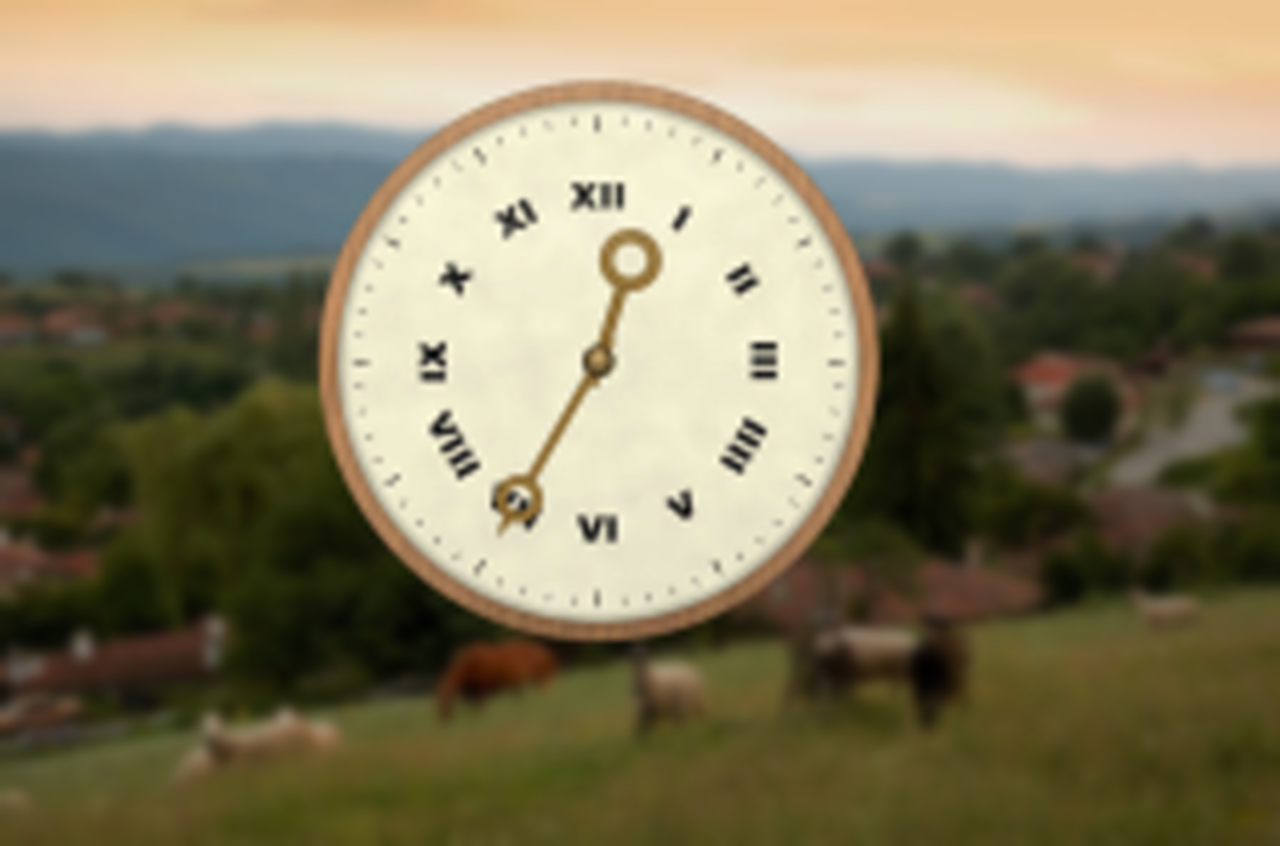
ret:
12:35
